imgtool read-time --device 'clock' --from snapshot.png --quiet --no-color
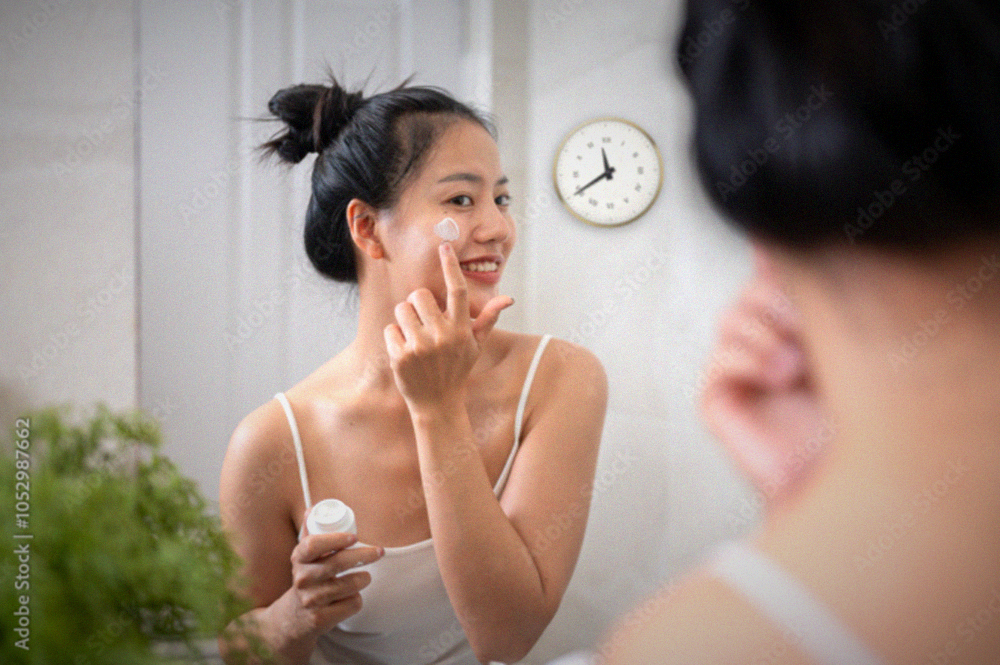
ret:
11:40
